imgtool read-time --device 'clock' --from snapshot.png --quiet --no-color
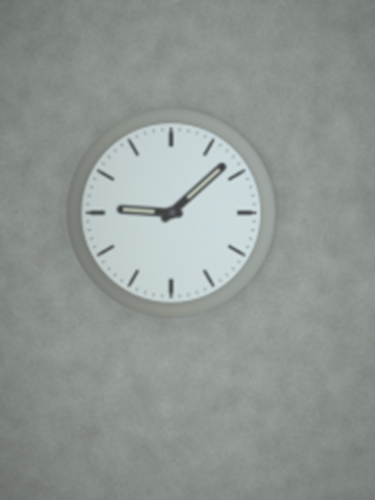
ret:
9:08
